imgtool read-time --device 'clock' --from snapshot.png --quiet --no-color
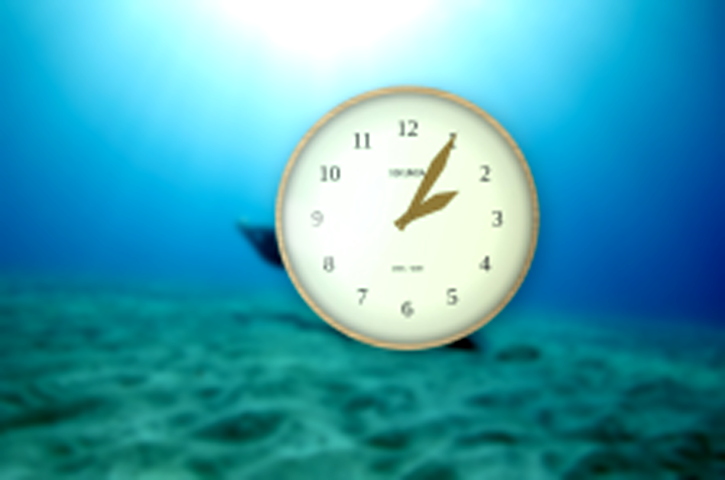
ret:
2:05
